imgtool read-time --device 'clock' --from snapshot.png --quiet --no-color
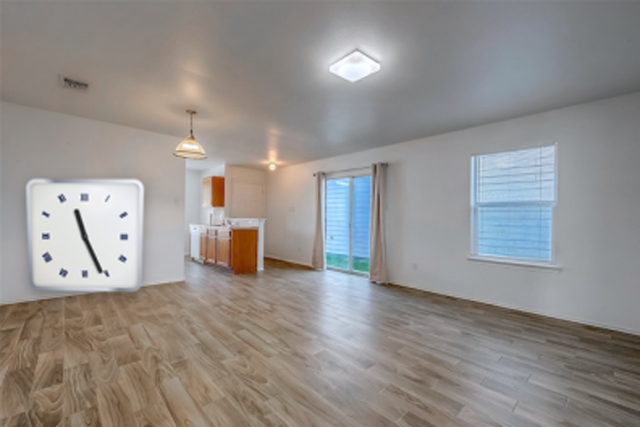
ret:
11:26
